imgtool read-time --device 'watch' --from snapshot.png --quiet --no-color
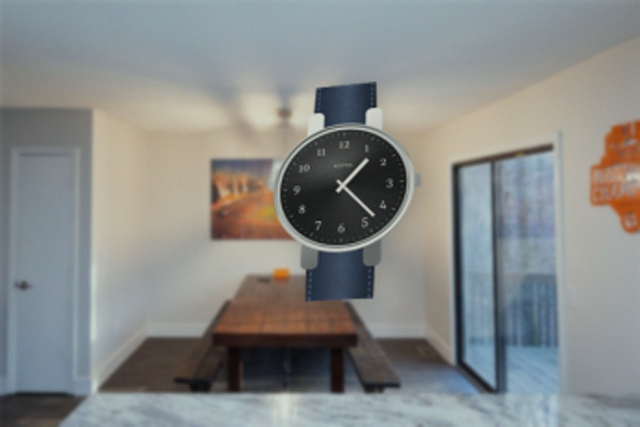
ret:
1:23
